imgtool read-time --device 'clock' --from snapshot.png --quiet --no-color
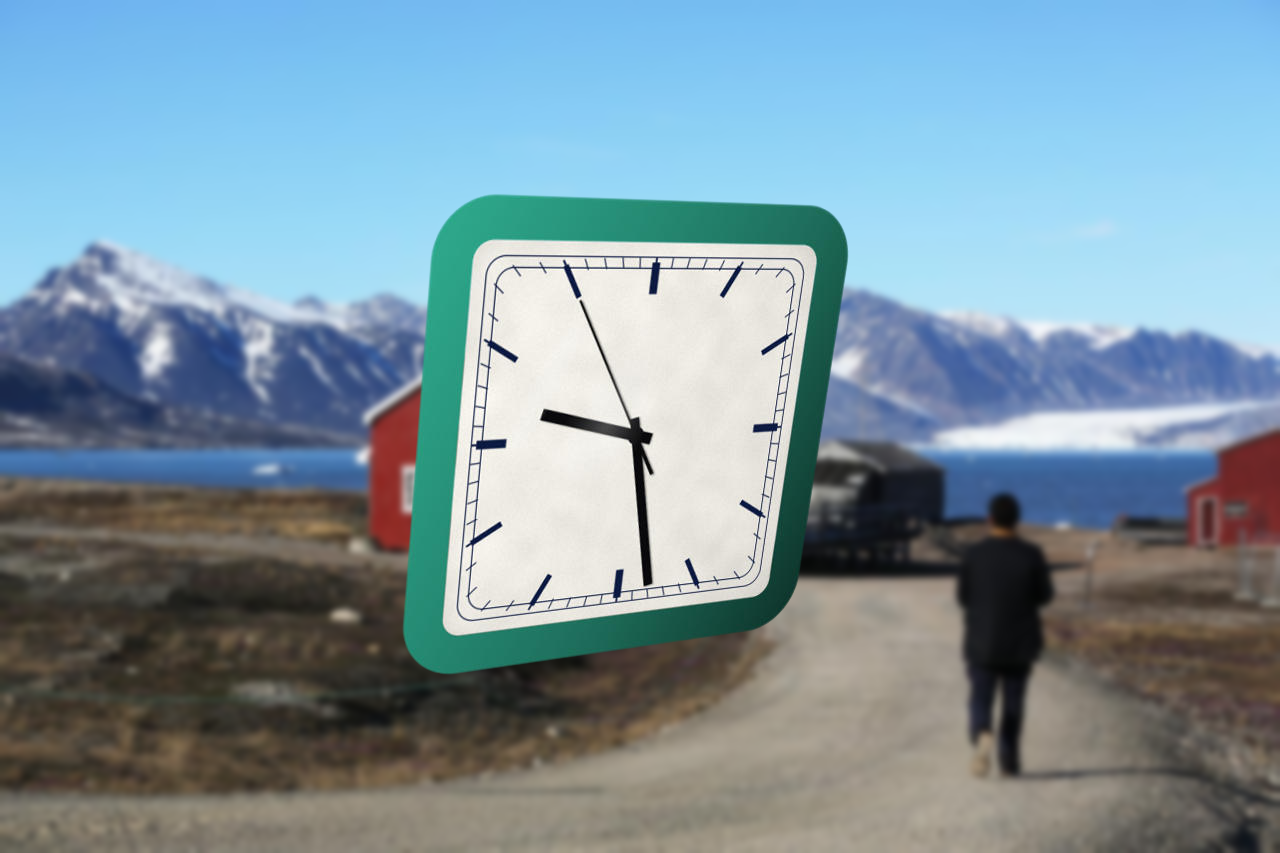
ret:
9:27:55
